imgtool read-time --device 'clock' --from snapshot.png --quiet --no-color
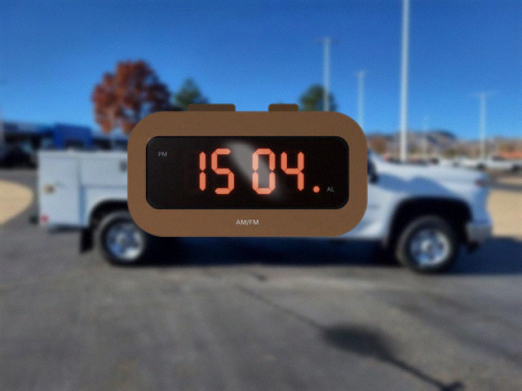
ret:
15:04
